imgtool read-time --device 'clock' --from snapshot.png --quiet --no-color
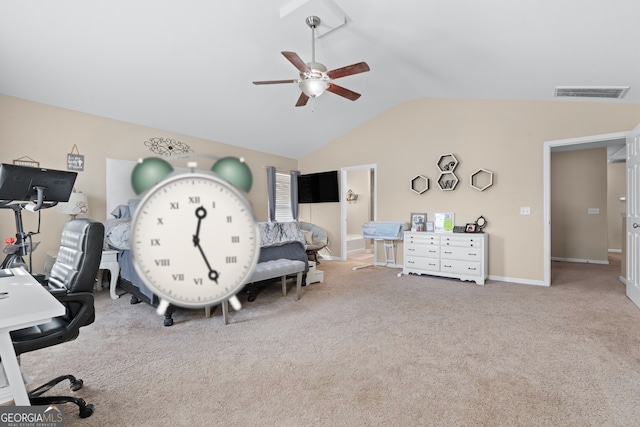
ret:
12:26
